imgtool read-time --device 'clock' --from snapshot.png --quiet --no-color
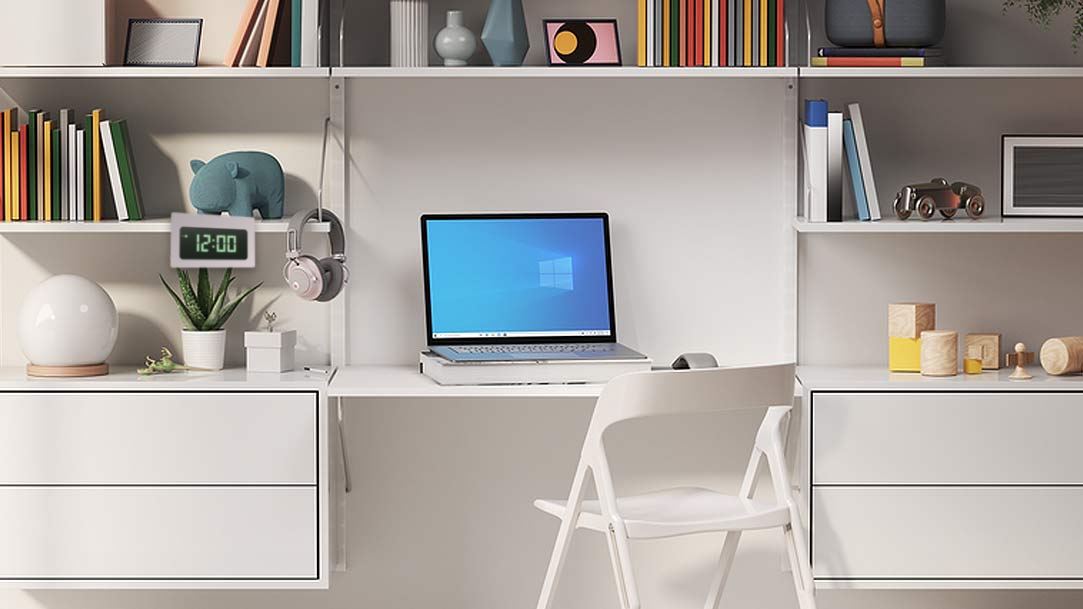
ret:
12:00
